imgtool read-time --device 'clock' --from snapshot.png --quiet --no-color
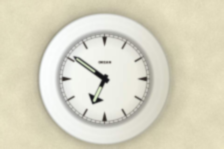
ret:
6:51
